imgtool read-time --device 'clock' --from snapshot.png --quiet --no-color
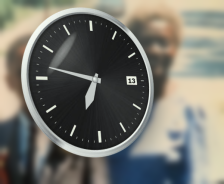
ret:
6:47
